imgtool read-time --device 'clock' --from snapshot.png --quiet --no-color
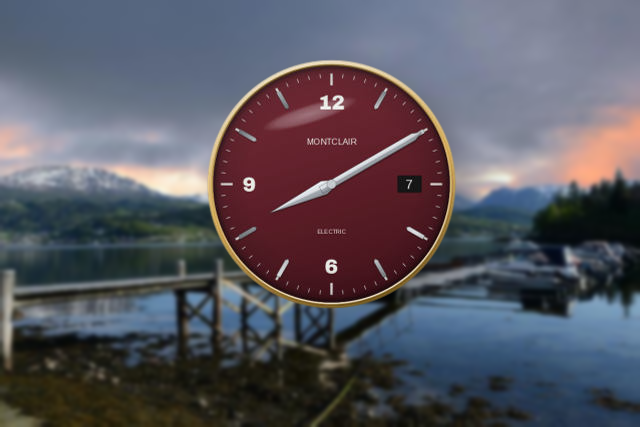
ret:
8:10
